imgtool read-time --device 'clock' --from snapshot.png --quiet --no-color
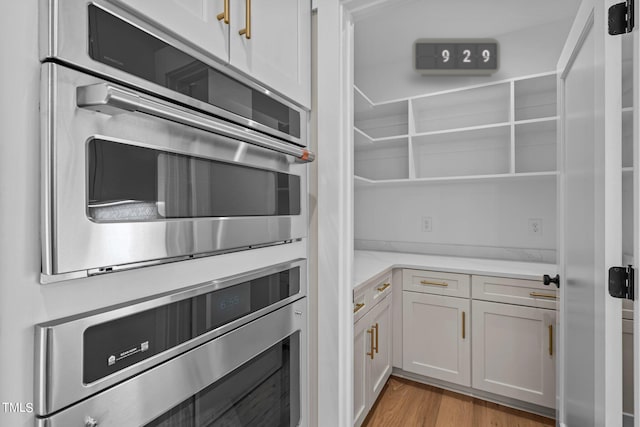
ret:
9:29
